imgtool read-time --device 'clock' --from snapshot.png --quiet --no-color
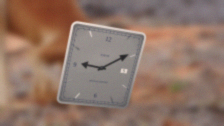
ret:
9:09
